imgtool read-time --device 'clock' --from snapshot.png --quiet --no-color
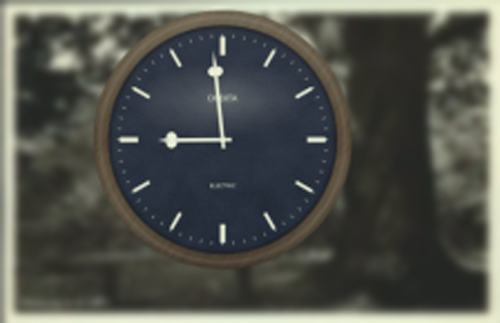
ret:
8:59
